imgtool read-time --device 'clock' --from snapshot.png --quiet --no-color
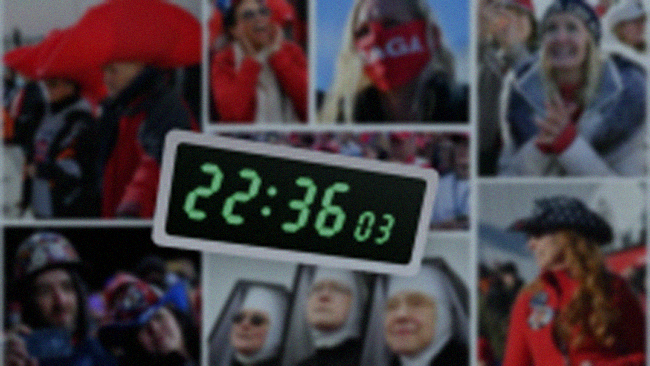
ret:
22:36:03
